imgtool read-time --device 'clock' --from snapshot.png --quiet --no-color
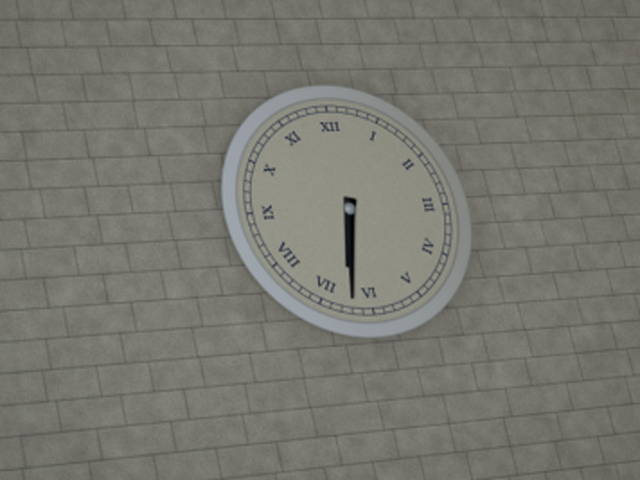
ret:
6:32
